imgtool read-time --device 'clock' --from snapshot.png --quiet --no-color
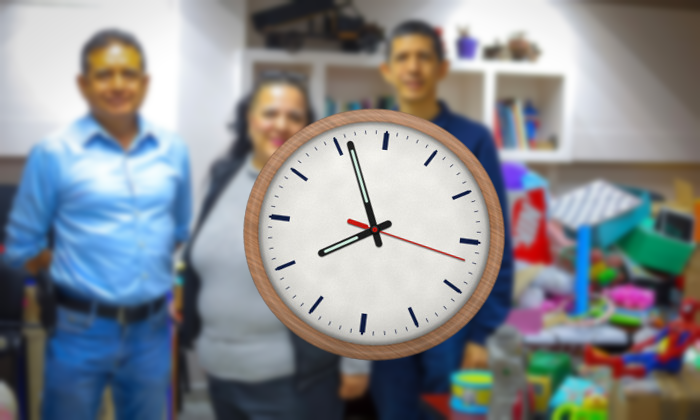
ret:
7:56:17
